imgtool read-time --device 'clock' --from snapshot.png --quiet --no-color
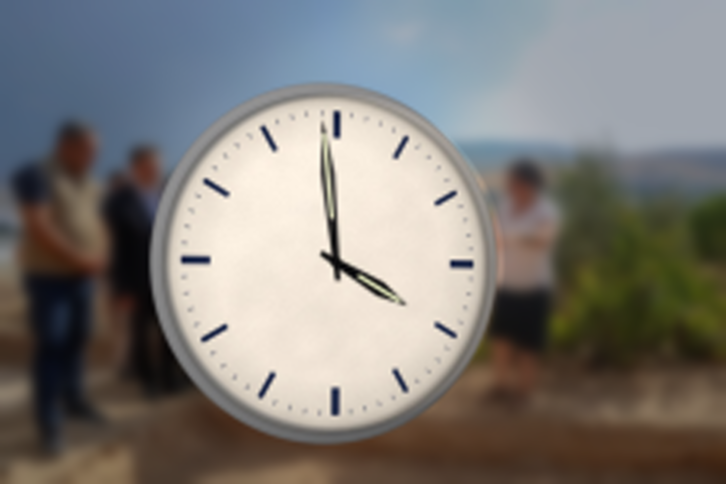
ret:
3:59
